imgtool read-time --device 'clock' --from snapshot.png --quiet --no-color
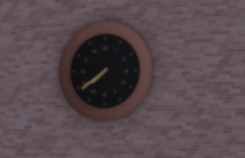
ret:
7:39
